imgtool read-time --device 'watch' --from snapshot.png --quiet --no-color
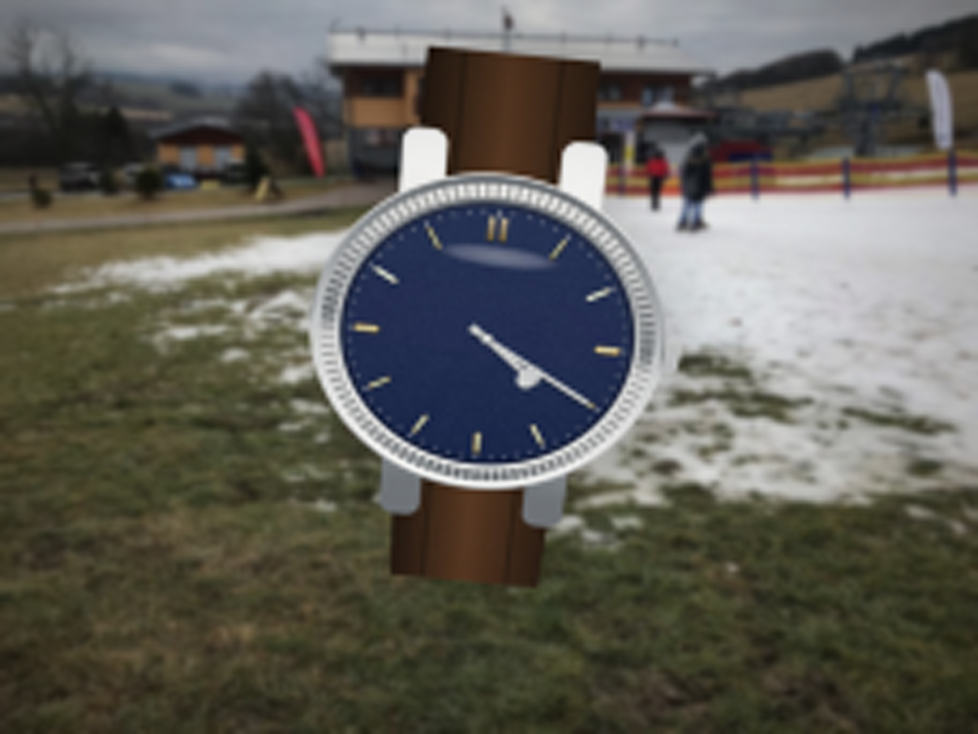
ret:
4:20
